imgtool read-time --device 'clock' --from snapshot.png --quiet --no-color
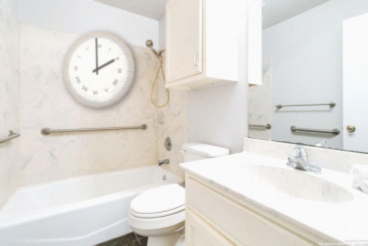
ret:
1:59
